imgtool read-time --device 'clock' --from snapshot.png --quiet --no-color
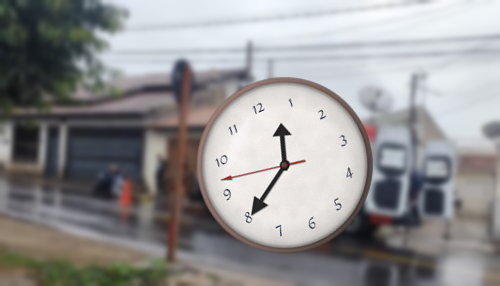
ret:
12:39:47
